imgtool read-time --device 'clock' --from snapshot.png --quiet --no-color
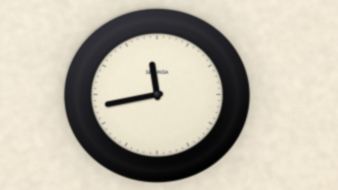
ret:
11:43
